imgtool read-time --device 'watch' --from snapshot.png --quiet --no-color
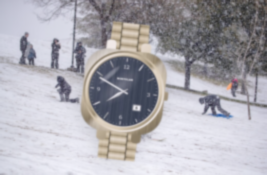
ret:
7:49
